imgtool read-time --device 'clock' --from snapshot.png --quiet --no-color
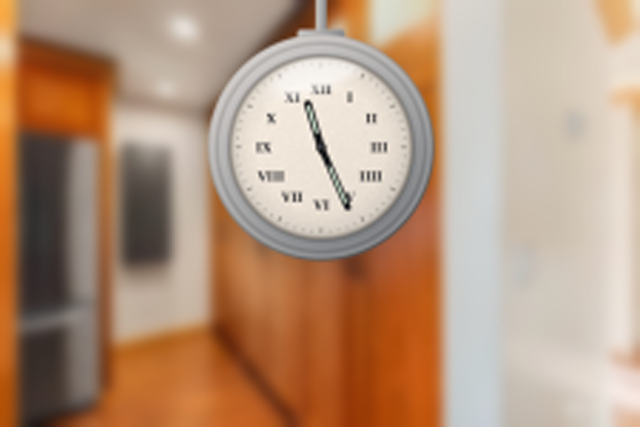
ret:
11:26
